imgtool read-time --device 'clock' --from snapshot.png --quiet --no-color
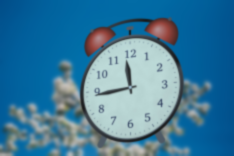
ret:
11:44
